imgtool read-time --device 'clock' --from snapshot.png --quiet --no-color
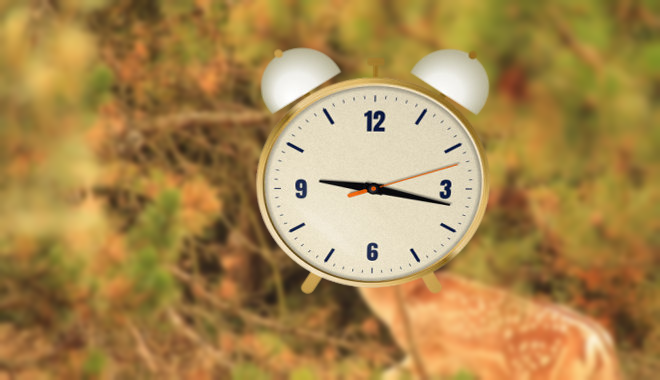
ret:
9:17:12
